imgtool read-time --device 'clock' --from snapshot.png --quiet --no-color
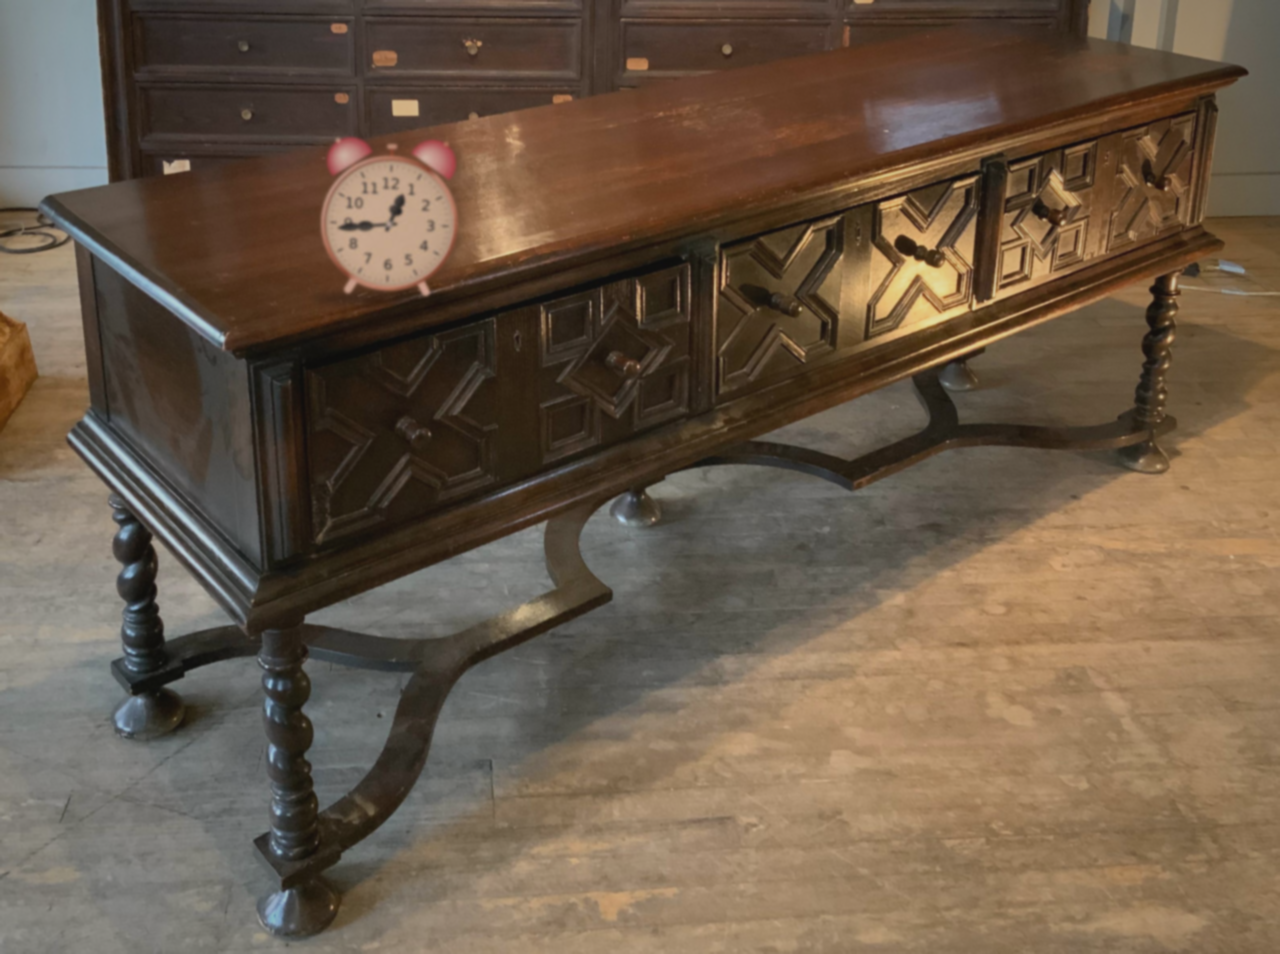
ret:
12:44
